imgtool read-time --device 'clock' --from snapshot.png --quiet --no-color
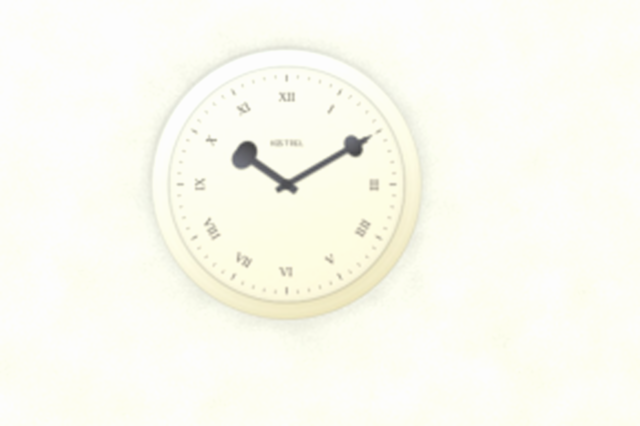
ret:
10:10
